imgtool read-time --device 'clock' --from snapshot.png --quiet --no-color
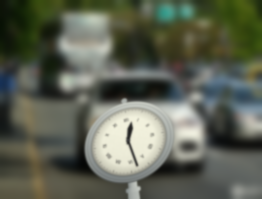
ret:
12:28
